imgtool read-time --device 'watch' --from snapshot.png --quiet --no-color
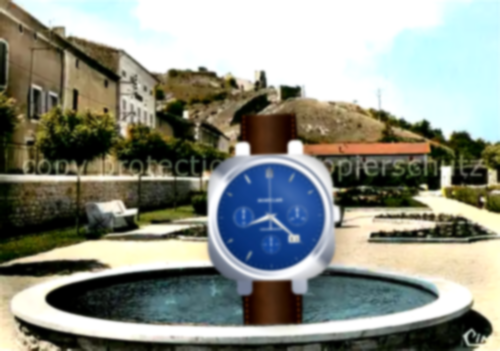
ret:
8:22
